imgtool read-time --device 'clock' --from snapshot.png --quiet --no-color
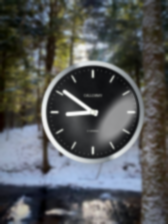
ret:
8:51
